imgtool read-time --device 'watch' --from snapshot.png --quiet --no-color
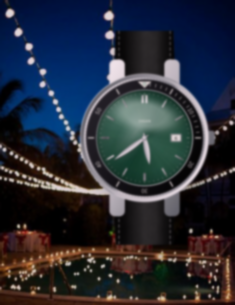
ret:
5:39
